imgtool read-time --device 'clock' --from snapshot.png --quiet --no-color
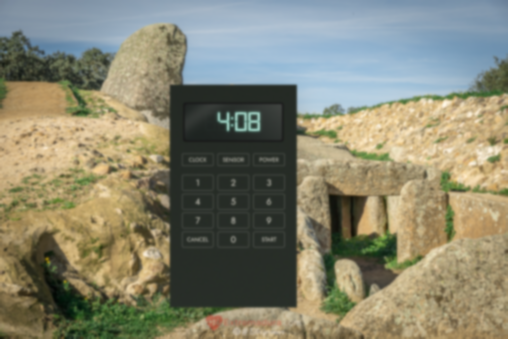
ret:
4:08
